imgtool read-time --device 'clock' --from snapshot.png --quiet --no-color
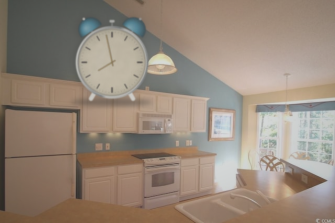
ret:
7:58
